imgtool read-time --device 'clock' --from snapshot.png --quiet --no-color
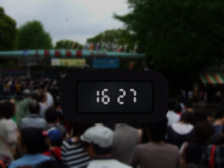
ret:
16:27
